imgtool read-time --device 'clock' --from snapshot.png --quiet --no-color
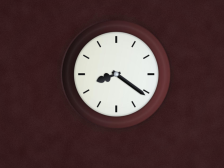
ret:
8:21
